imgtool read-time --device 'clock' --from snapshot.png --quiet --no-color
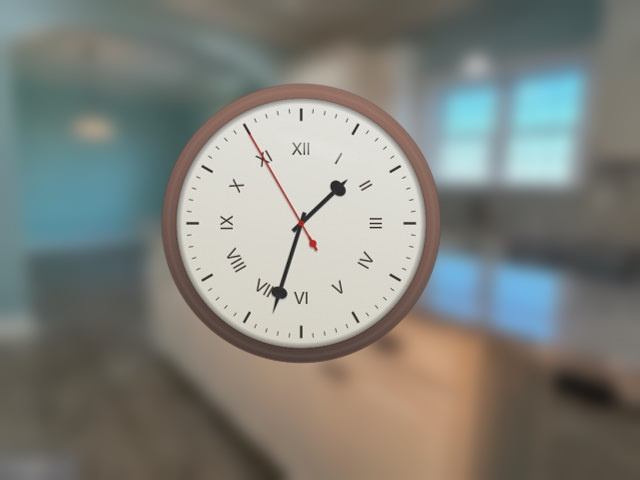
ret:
1:32:55
